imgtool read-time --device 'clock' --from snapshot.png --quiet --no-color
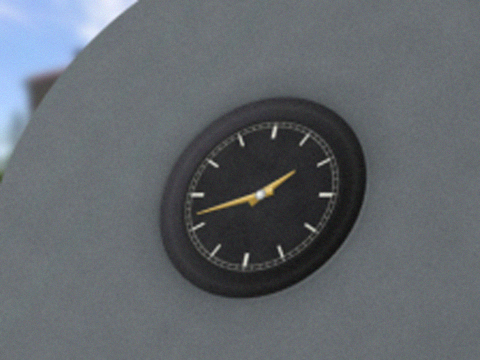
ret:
1:42
